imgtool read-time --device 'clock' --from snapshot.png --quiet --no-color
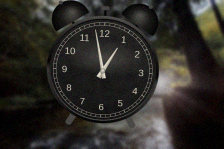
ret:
12:58
